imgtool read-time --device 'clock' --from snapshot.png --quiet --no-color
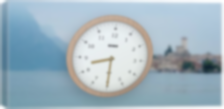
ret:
8:30
